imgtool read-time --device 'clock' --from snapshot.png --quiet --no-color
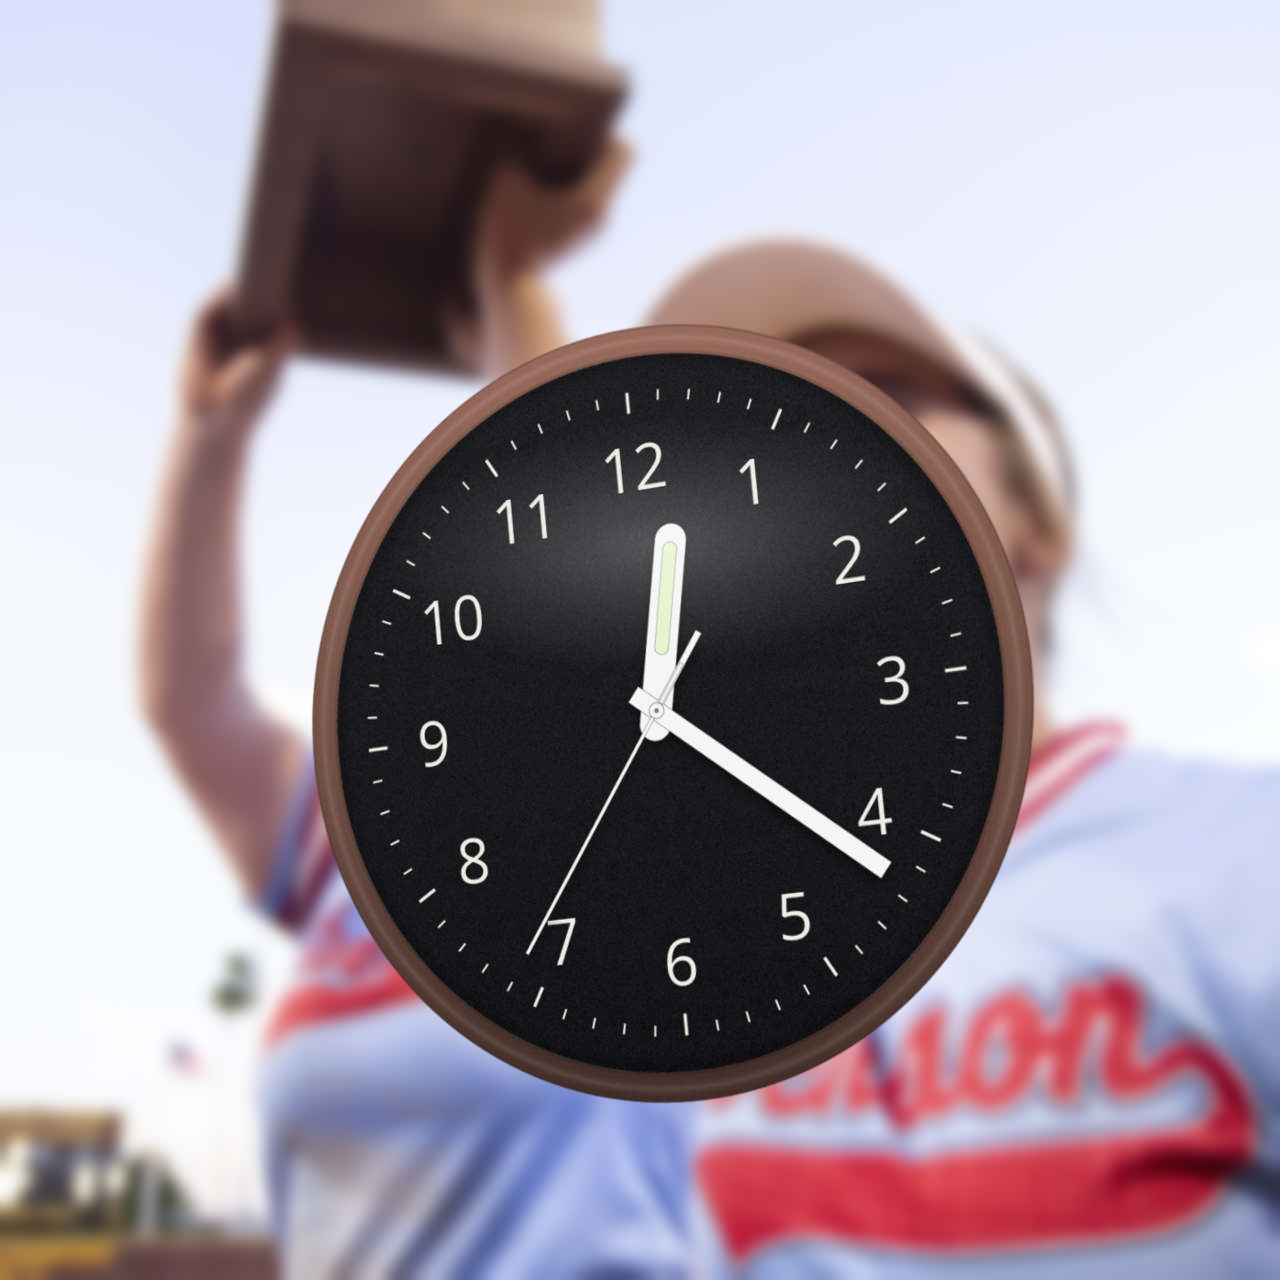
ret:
12:21:36
